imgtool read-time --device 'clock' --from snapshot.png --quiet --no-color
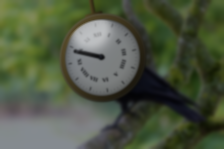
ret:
9:49
